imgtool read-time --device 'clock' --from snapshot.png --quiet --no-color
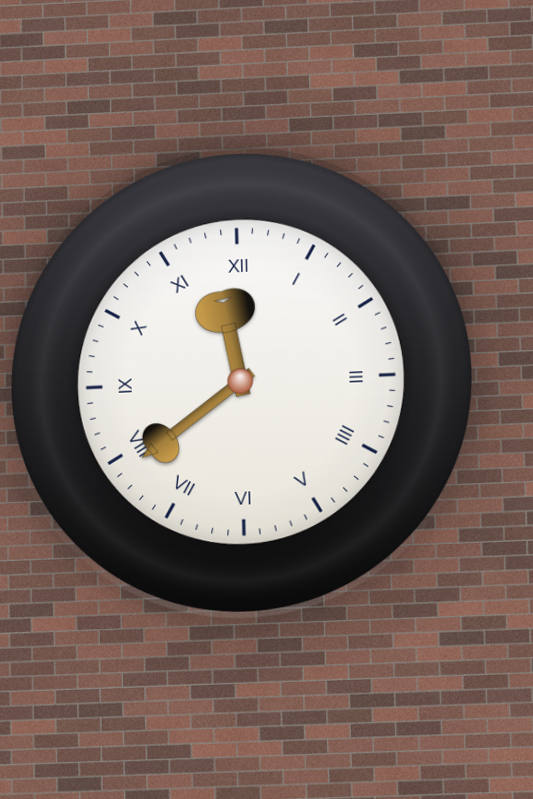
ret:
11:39
